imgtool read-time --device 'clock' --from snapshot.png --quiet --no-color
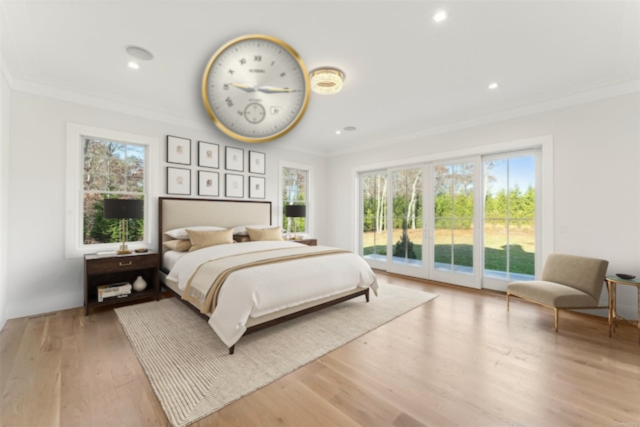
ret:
9:15
